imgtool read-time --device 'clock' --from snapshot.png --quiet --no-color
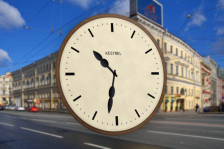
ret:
10:32
